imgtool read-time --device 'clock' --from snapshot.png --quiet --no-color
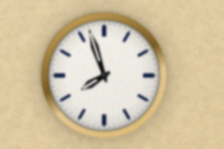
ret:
7:57
